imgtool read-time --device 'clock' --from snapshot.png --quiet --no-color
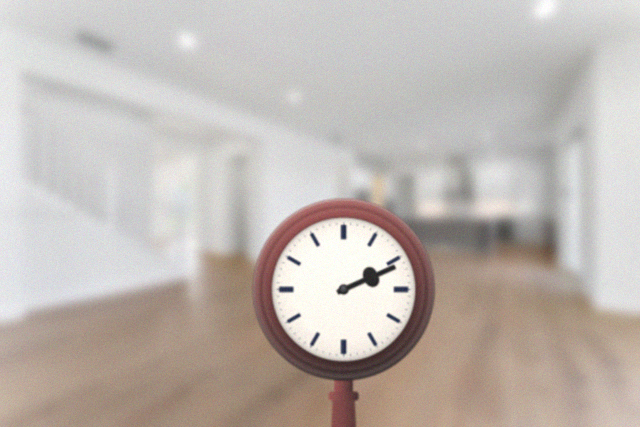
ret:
2:11
